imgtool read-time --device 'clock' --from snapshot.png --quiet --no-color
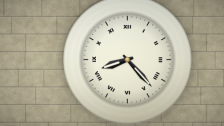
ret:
8:23
